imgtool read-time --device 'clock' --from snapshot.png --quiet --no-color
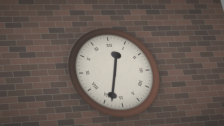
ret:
12:33
